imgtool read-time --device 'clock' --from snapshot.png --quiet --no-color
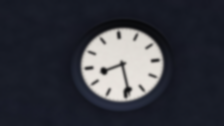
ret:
8:29
